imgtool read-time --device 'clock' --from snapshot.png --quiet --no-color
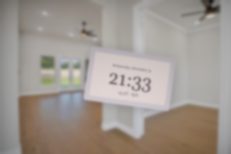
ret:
21:33
